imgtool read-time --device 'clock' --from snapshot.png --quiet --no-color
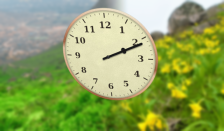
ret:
2:11
